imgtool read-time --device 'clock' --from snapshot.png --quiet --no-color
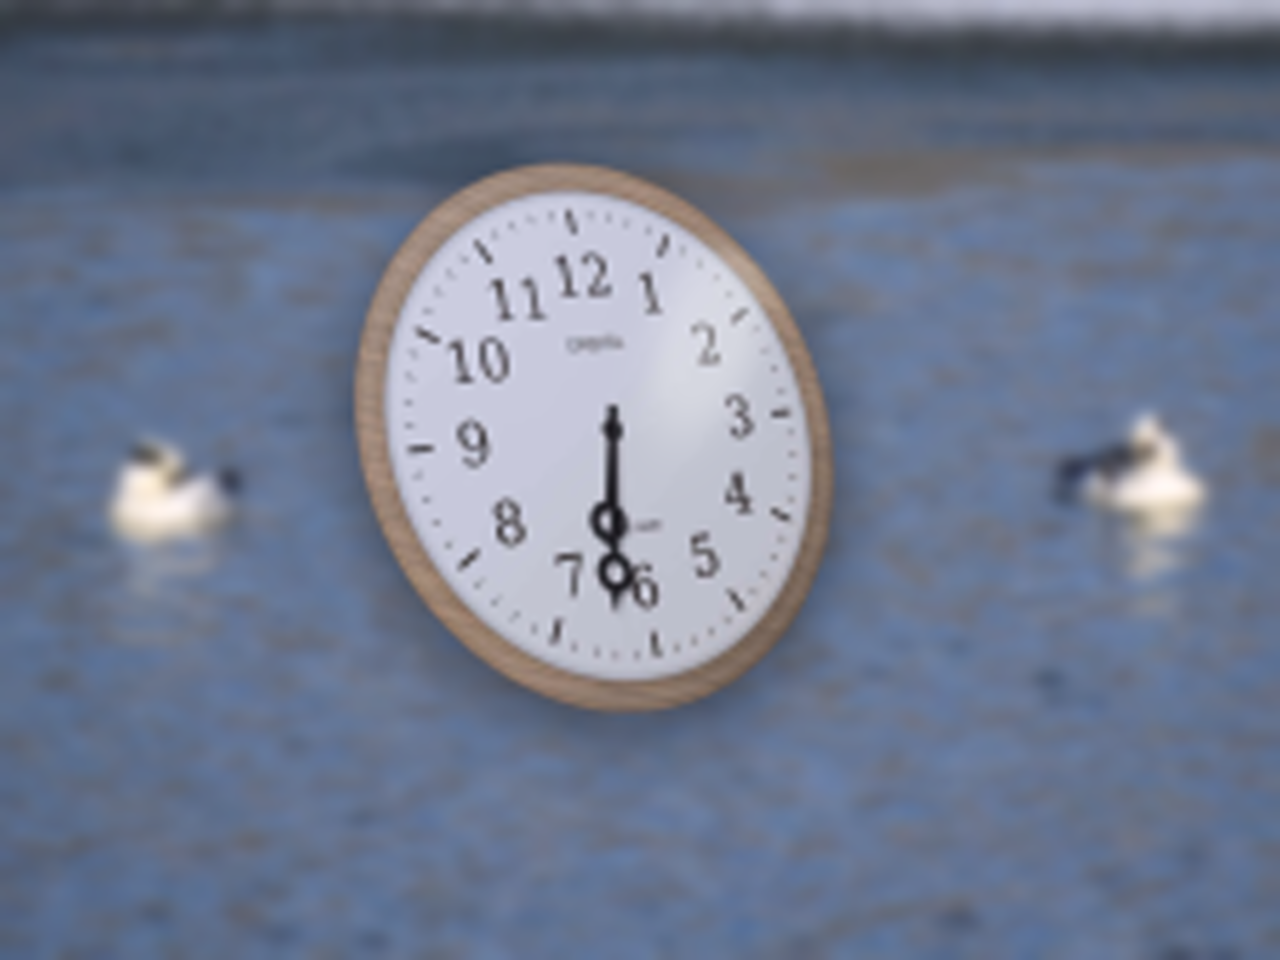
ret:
6:32
